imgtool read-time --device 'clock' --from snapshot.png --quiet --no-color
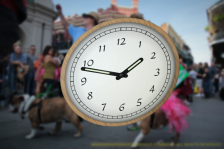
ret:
1:48
